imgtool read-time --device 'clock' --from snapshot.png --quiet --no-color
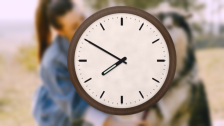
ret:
7:50
